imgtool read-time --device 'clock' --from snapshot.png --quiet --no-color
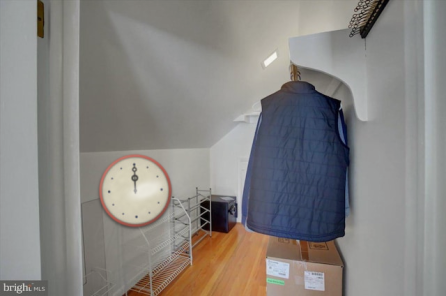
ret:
12:00
